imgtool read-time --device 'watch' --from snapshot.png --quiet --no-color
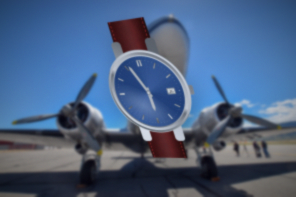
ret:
5:56
